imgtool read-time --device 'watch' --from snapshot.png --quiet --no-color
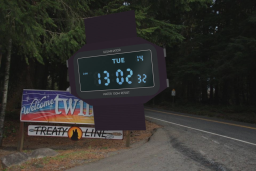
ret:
13:02:32
